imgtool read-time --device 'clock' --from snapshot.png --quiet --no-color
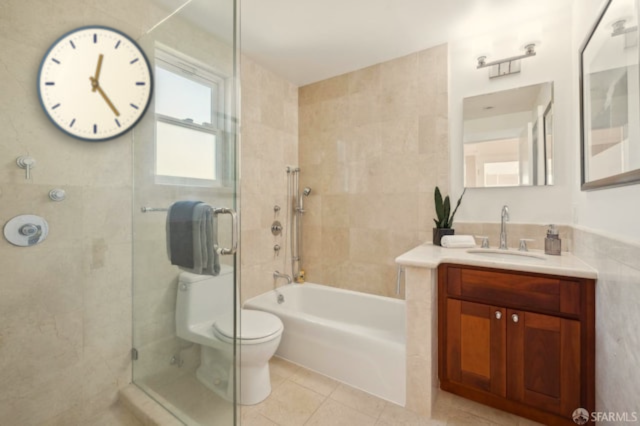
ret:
12:24
